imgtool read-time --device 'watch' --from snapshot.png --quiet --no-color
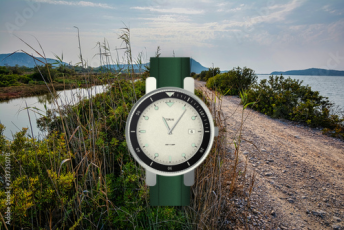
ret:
11:06
